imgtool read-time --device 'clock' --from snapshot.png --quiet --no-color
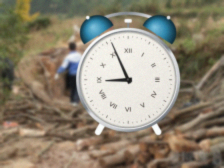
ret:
8:56
